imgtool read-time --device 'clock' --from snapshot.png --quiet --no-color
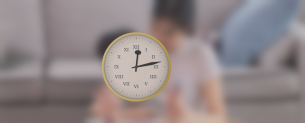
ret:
12:13
